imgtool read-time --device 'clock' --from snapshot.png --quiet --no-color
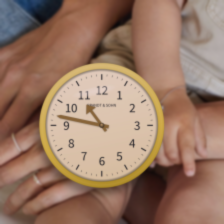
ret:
10:47
